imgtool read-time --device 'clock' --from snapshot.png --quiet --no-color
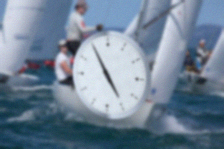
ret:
4:55
